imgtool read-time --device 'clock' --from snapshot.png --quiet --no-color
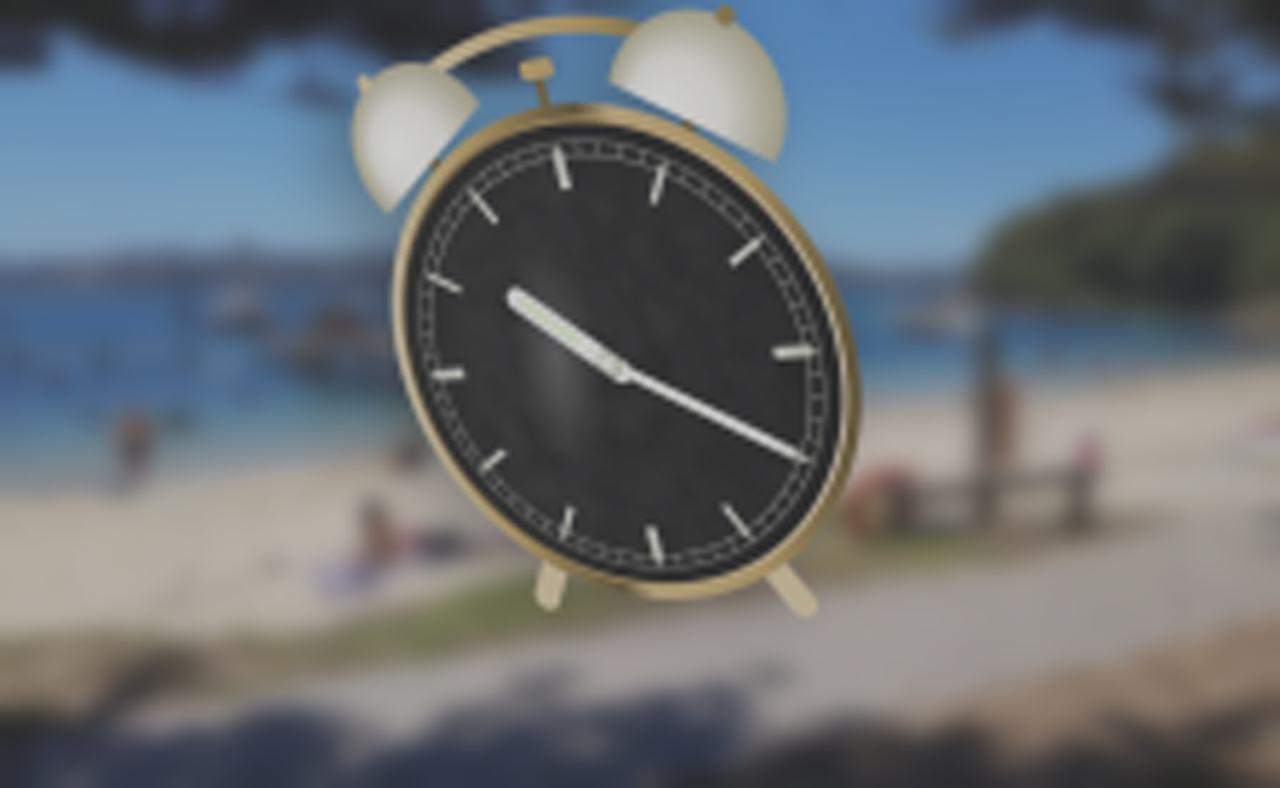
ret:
10:20
